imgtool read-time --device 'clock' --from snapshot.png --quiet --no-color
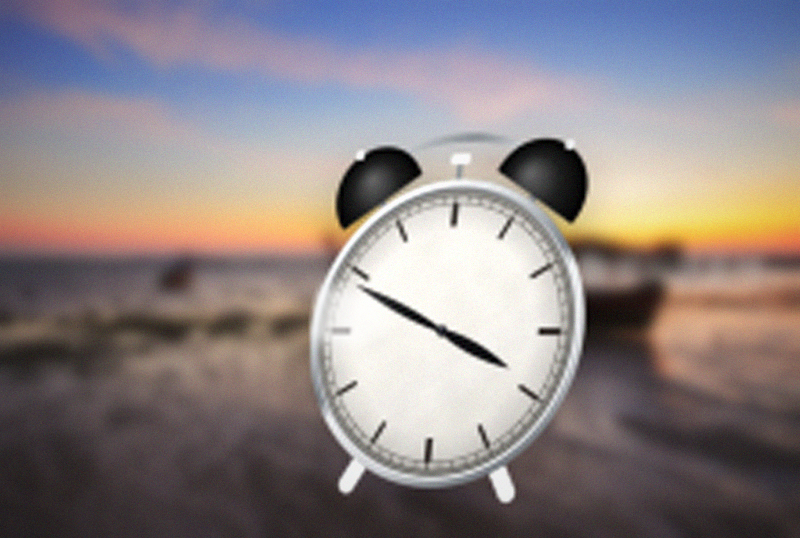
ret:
3:49
